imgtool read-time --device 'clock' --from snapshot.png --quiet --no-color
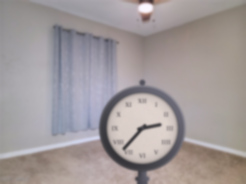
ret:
2:37
